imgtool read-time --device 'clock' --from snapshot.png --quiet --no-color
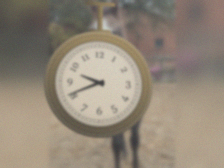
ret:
9:41
